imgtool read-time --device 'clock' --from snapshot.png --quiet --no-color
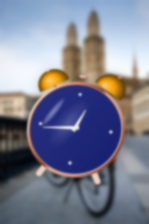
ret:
12:44
